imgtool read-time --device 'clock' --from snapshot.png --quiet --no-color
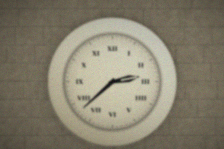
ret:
2:38
